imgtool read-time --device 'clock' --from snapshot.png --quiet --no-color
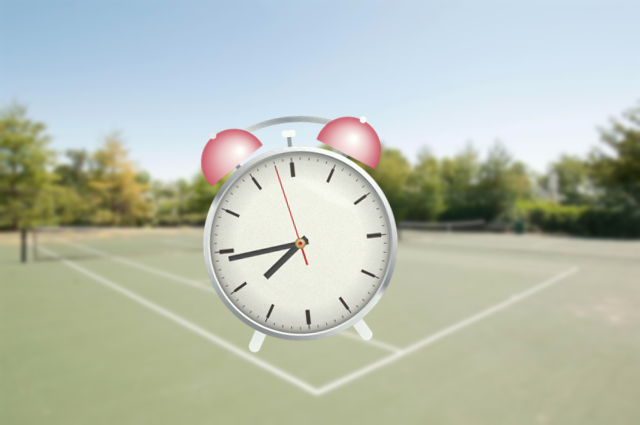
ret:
7:43:58
